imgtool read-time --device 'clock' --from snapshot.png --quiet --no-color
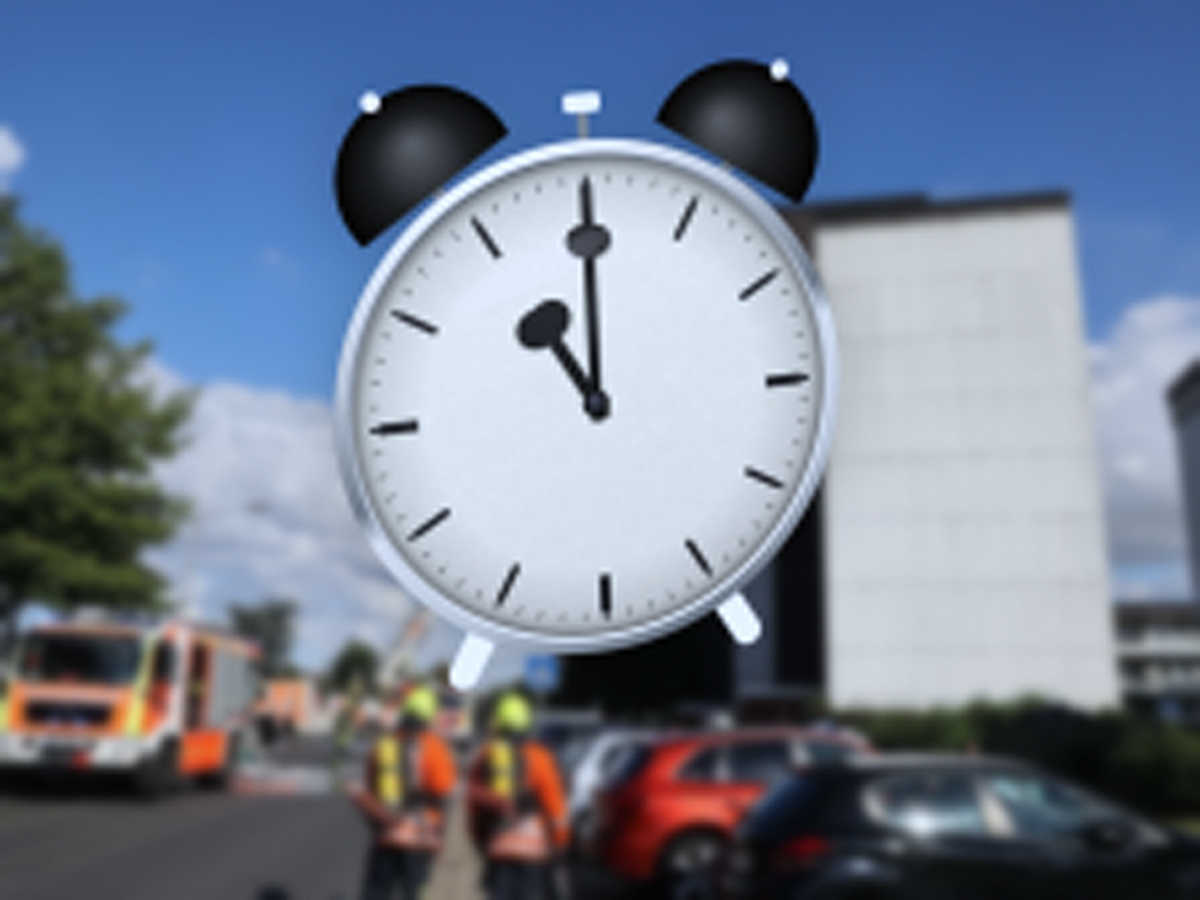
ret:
11:00
